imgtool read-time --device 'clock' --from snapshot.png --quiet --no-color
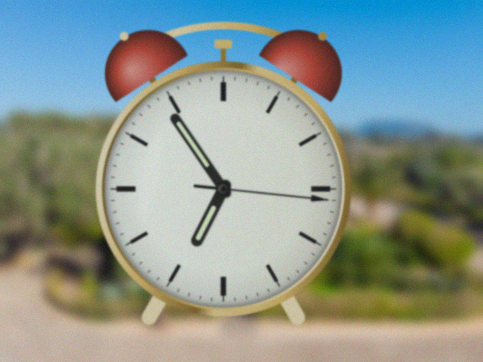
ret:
6:54:16
